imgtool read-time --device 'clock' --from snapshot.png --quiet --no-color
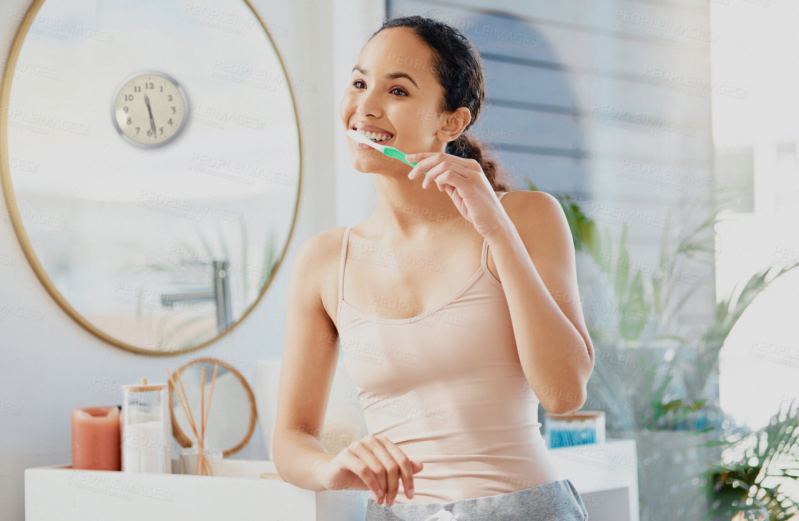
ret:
11:28
